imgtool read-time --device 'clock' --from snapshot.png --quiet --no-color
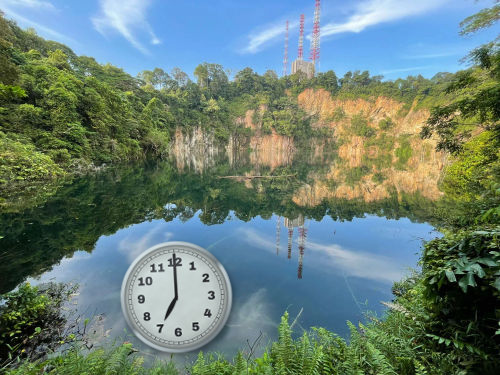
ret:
7:00
